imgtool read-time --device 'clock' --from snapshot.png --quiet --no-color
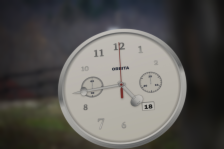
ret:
4:44
